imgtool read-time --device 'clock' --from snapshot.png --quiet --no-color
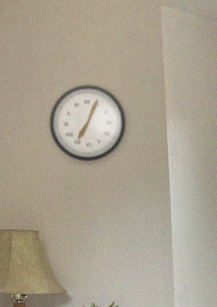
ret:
7:04
